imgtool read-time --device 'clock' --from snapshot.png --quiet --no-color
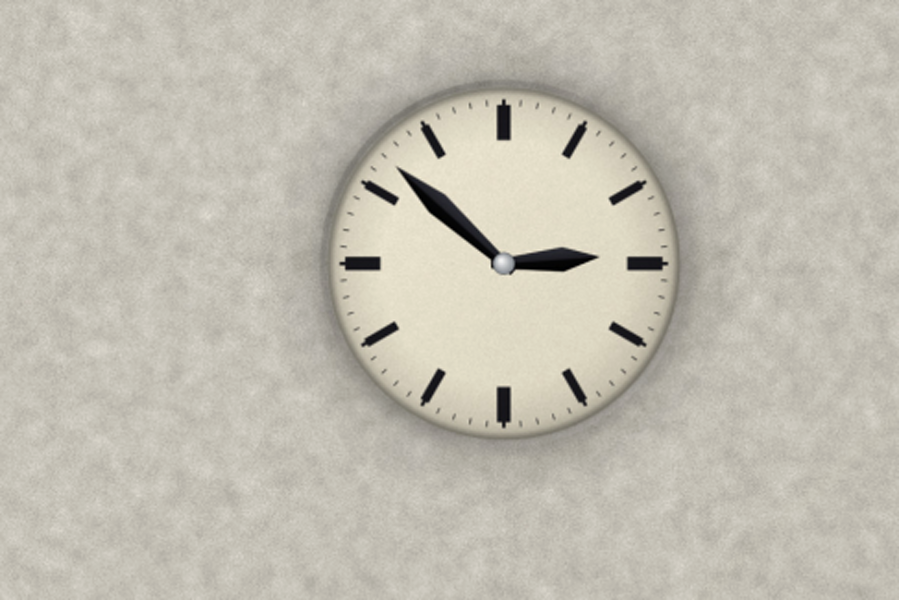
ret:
2:52
